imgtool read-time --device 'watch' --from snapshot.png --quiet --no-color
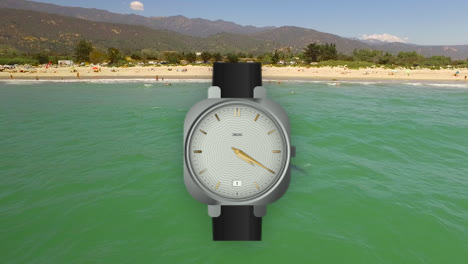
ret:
4:20
